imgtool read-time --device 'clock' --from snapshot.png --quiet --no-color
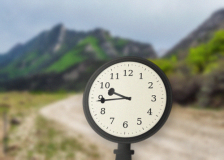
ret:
9:44
